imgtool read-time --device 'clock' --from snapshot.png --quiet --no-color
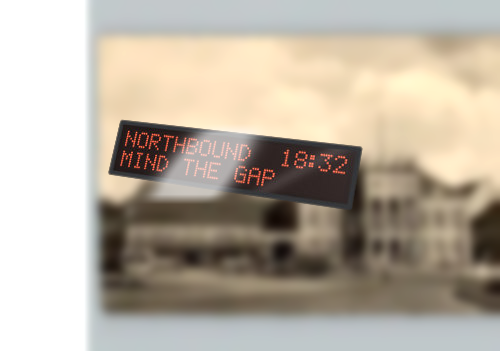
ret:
18:32
